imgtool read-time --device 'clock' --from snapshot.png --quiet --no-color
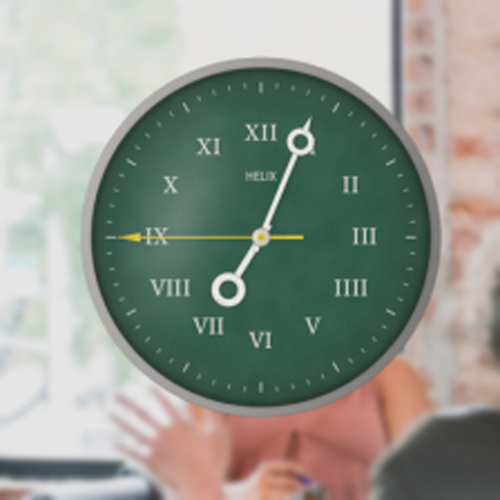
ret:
7:03:45
